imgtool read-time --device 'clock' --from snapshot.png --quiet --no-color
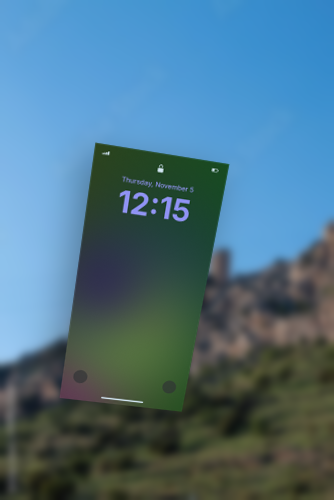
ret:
12:15
